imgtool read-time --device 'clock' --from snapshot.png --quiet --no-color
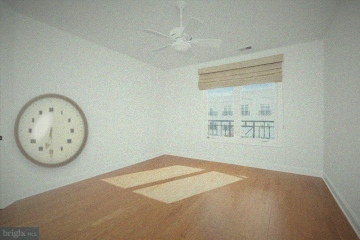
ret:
6:30
